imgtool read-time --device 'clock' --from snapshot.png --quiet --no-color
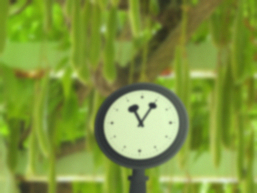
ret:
11:05
